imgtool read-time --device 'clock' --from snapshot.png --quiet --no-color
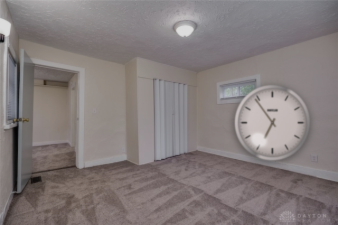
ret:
6:54
